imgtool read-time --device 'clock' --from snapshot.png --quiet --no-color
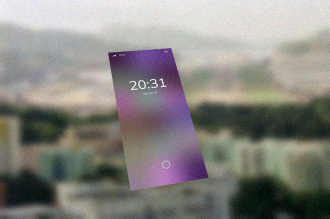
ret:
20:31
